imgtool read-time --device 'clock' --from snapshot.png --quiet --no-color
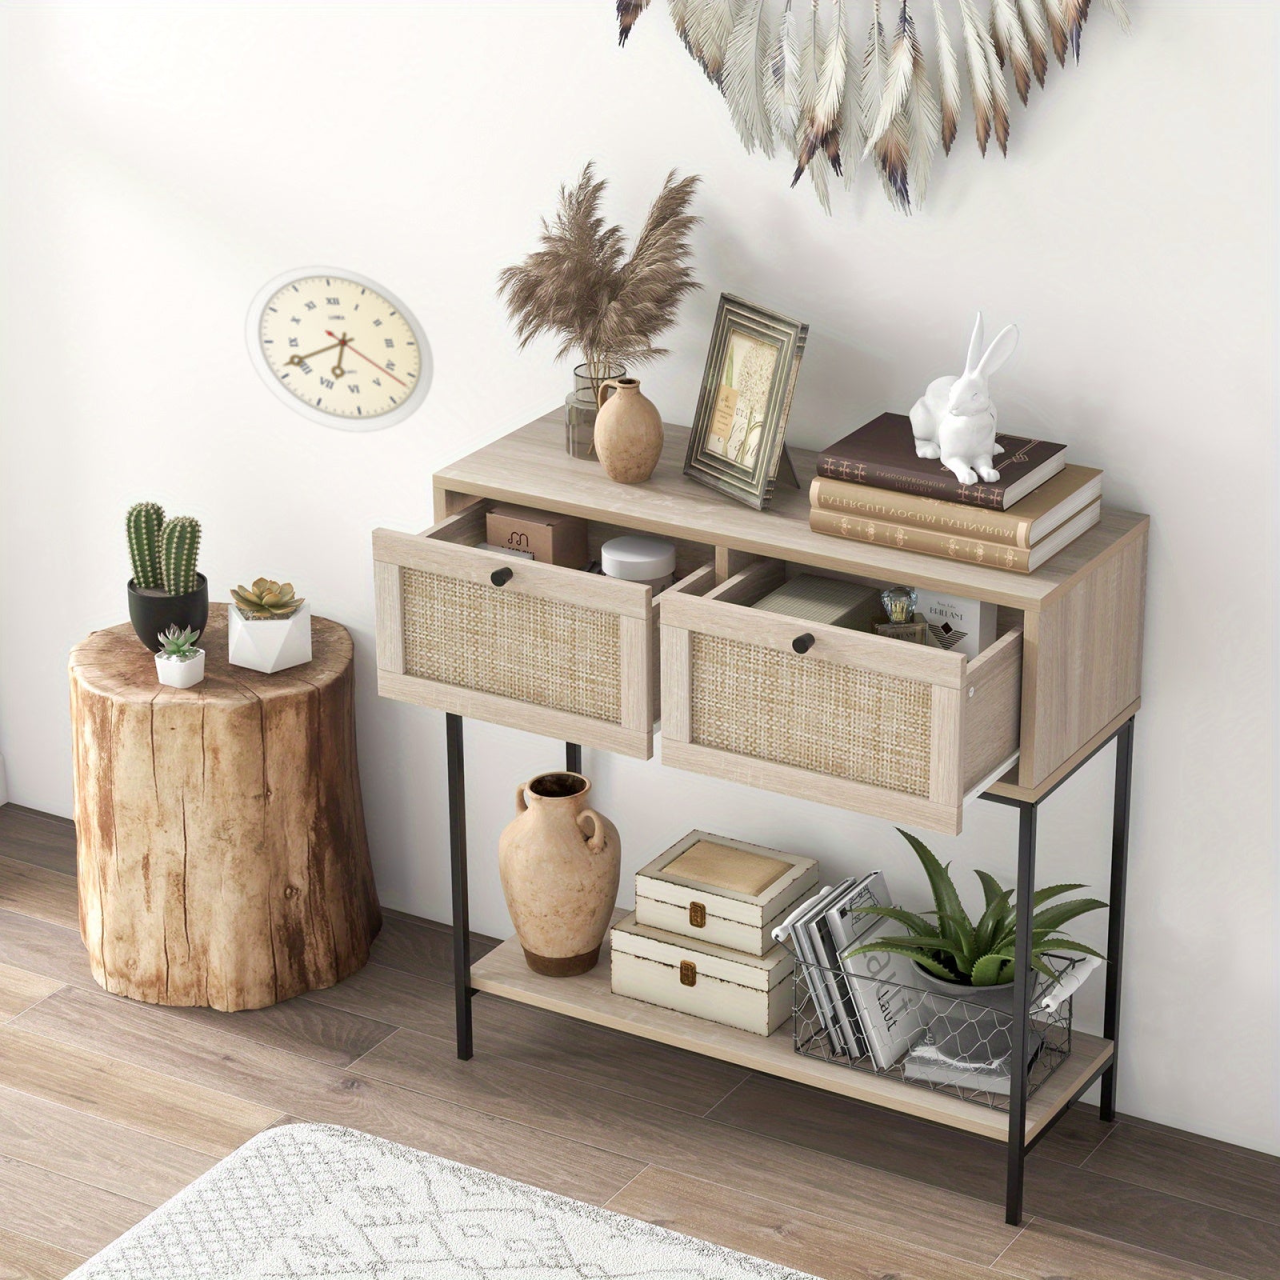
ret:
6:41:22
